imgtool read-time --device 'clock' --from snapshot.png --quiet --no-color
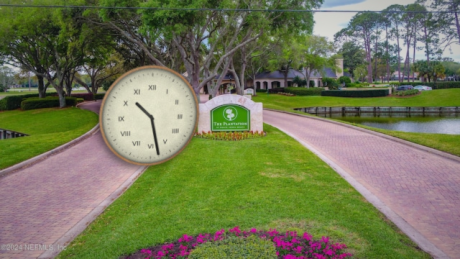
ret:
10:28
